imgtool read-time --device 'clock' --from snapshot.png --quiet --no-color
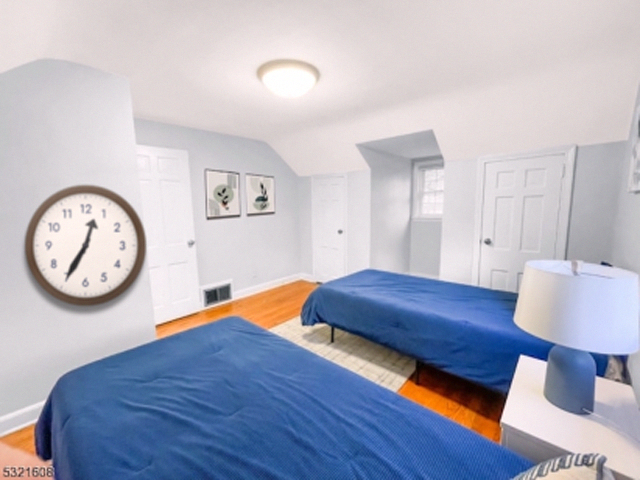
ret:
12:35
